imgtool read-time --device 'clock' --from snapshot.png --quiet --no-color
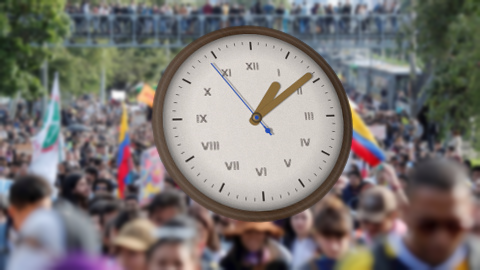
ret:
1:08:54
